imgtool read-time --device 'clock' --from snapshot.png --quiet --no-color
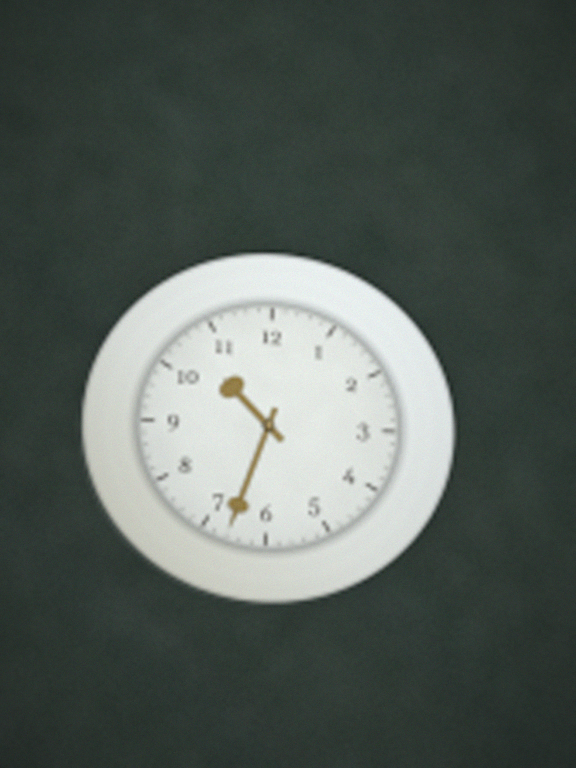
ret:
10:33
